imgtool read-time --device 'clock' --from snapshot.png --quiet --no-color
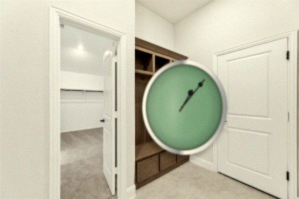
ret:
1:07
